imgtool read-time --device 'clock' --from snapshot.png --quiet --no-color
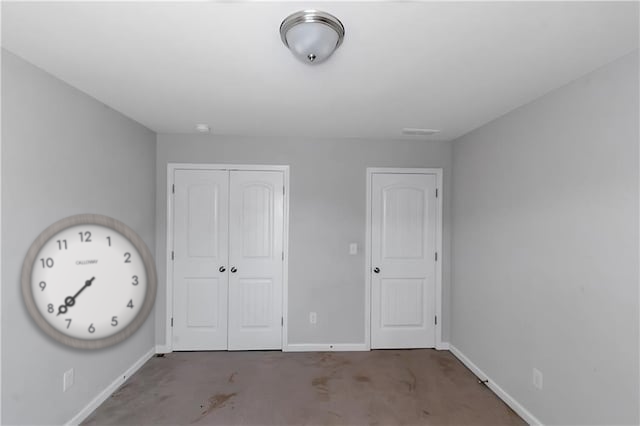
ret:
7:38
